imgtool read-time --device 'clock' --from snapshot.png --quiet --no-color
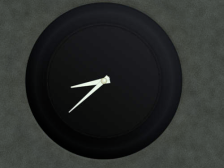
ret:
8:38
